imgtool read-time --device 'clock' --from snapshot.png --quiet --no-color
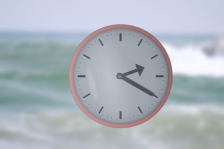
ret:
2:20
